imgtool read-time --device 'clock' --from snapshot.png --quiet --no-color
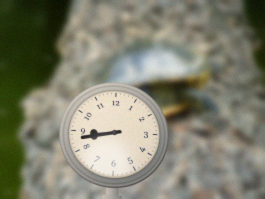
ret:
8:43
